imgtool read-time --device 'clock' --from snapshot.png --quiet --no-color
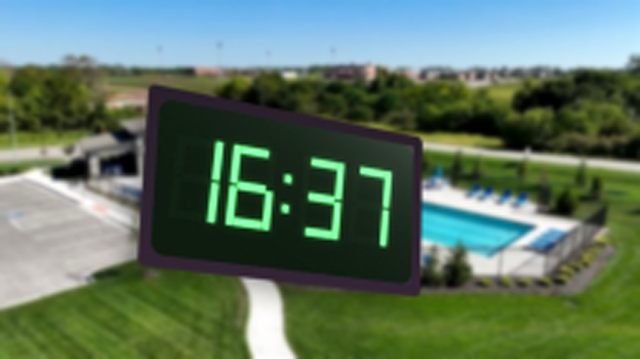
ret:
16:37
